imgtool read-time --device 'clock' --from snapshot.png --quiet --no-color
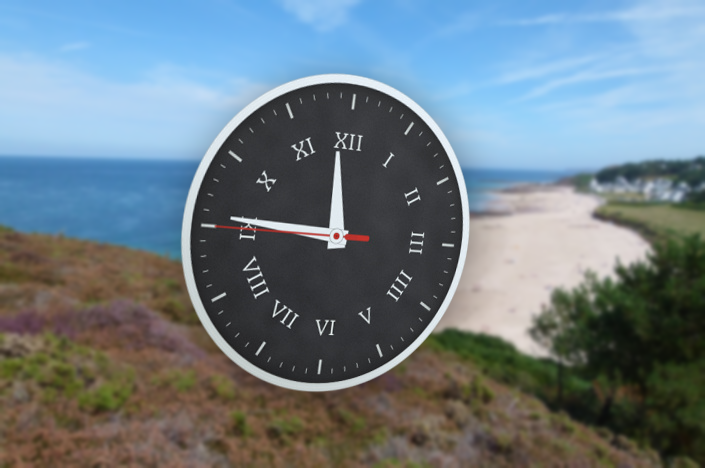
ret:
11:45:45
